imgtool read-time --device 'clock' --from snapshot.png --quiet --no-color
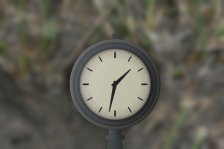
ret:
1:32
